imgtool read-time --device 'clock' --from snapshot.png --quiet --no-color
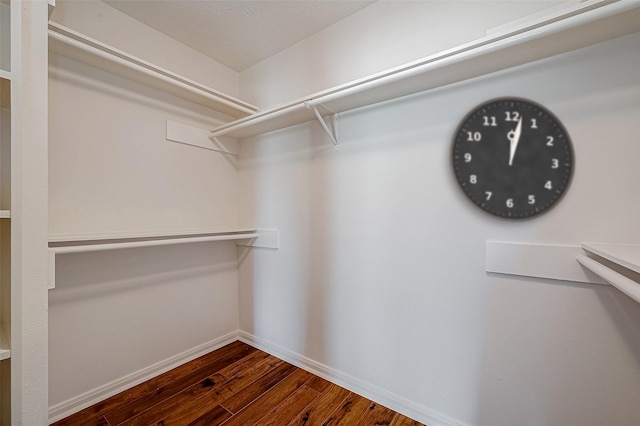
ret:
12:02
